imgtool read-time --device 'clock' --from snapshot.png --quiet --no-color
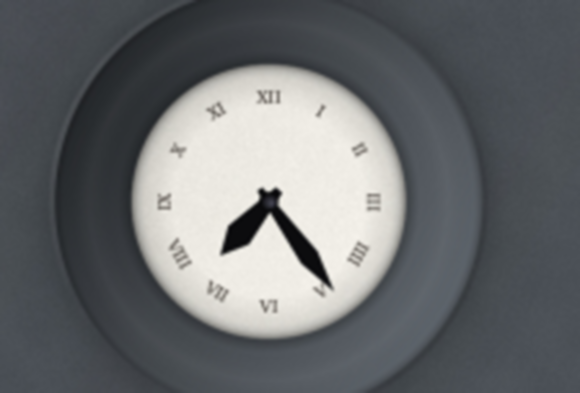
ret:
7:24
